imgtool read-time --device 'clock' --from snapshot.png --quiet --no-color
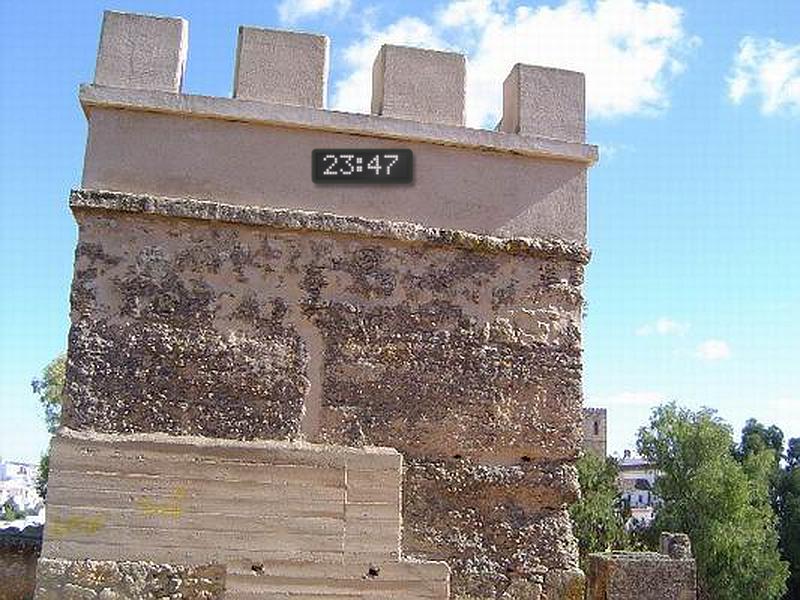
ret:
23:47
